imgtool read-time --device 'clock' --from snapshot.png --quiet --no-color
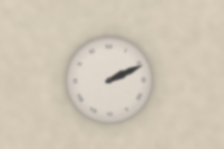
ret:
2:11
